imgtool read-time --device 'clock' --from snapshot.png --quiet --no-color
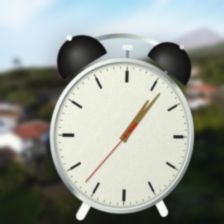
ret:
1:06:37
